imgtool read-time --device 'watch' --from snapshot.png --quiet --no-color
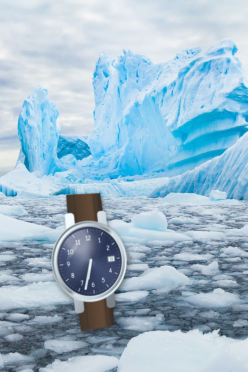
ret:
6:33
